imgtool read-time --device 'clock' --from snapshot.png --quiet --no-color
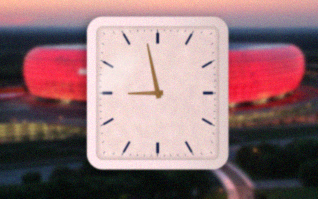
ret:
8:58
